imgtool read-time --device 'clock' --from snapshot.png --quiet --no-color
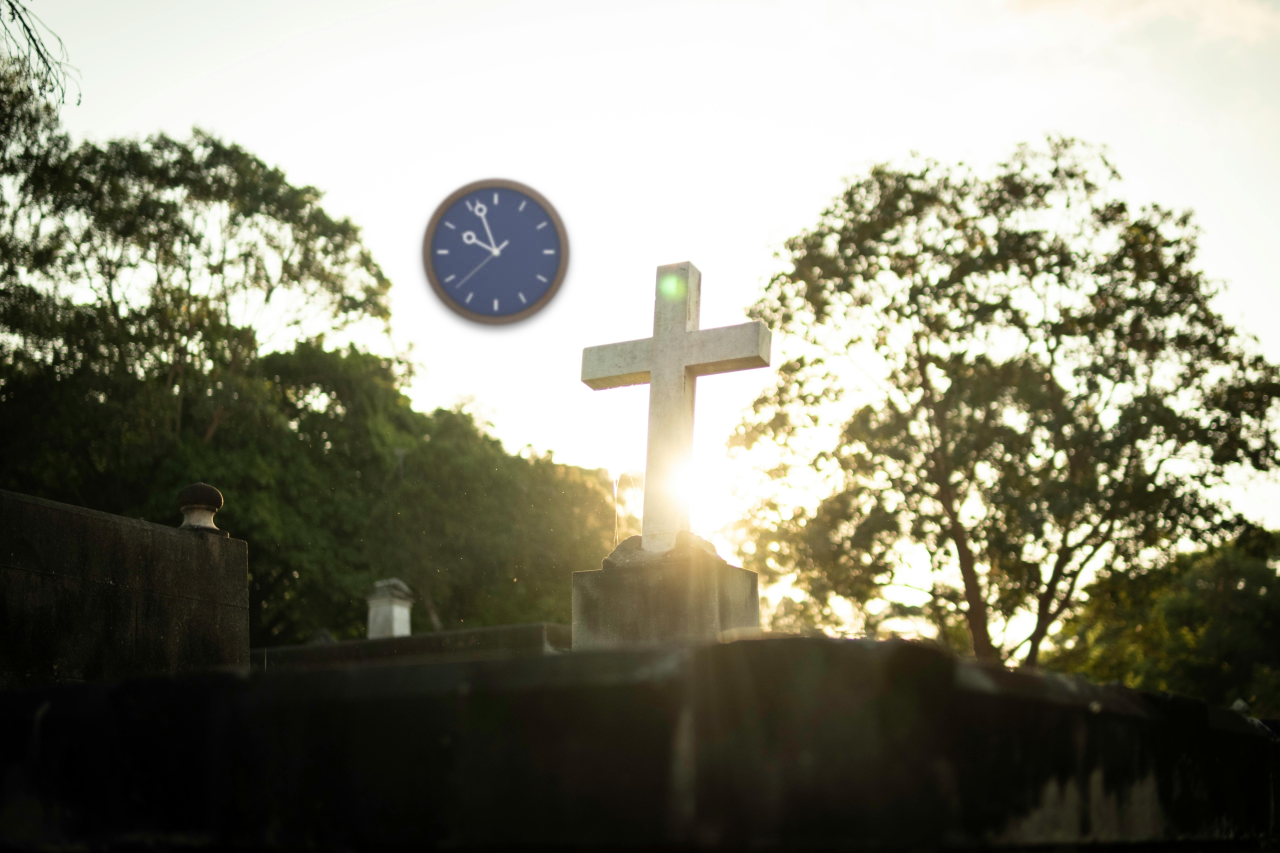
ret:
9:56:38
